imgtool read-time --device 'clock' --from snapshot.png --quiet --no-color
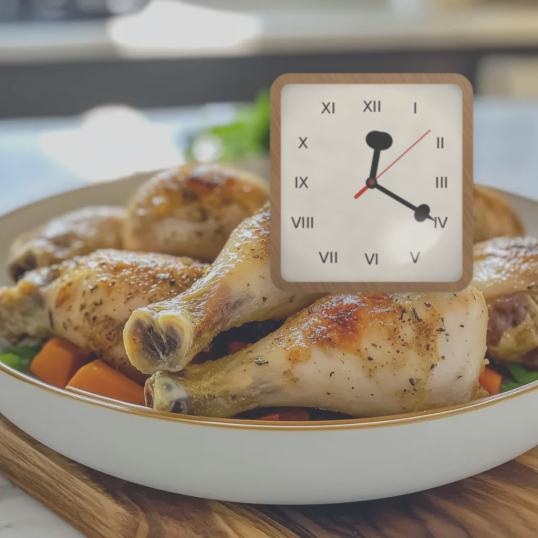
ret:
12:20:08
